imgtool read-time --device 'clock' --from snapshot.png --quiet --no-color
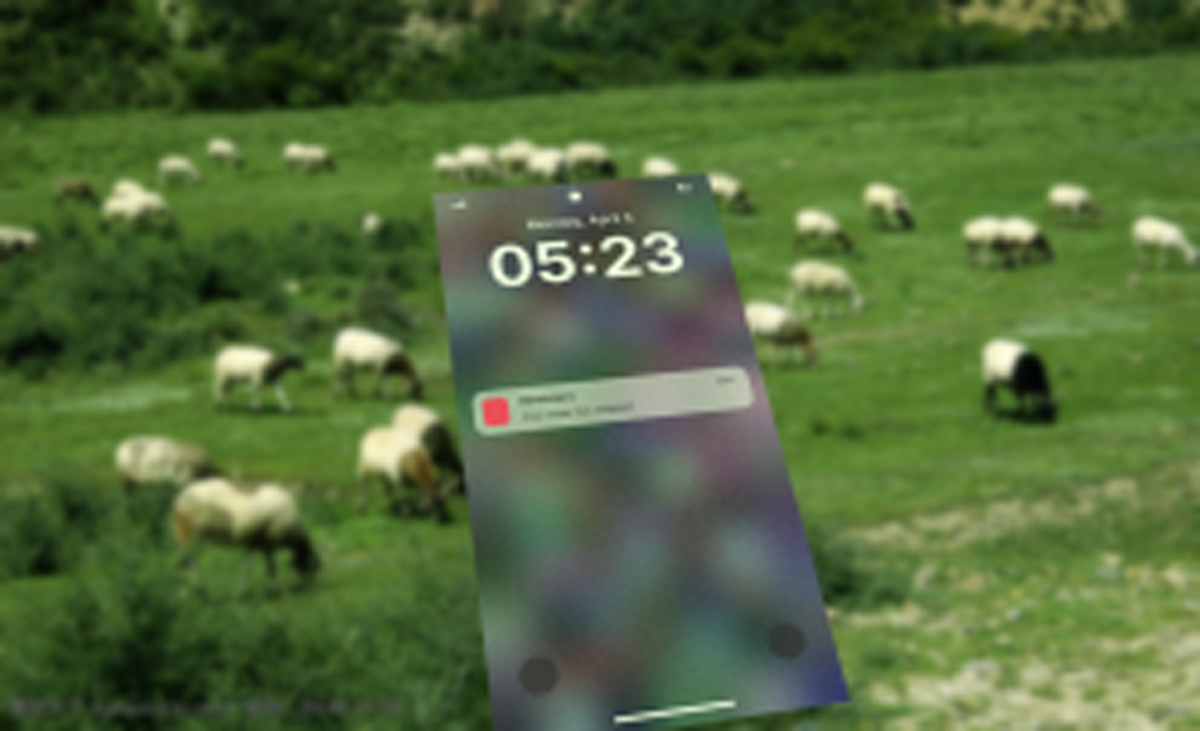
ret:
5:23
